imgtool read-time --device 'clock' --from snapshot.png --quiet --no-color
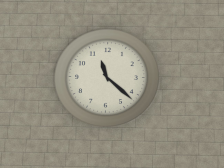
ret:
11:22
